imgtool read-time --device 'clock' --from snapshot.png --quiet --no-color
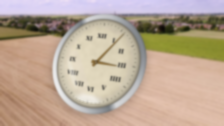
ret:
3:06
